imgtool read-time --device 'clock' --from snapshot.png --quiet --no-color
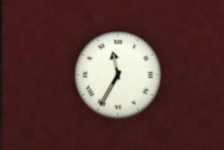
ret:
11:35
